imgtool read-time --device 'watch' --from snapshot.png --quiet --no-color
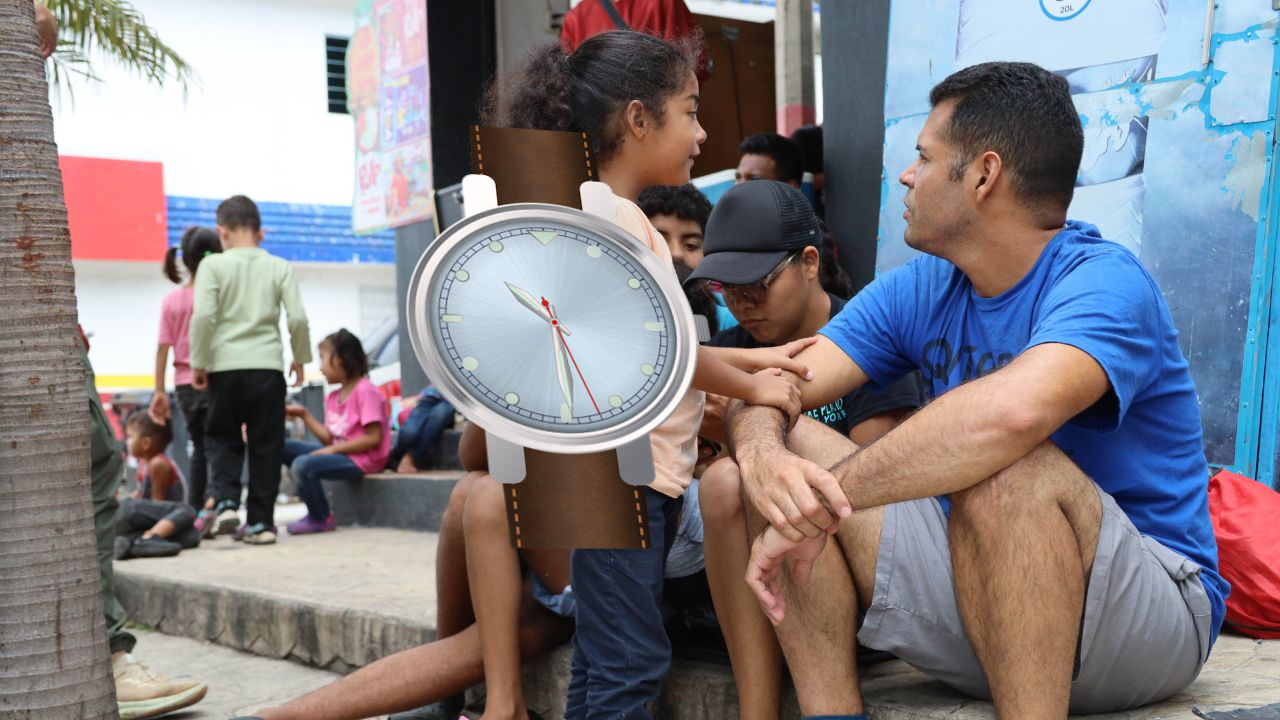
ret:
10:29:27
